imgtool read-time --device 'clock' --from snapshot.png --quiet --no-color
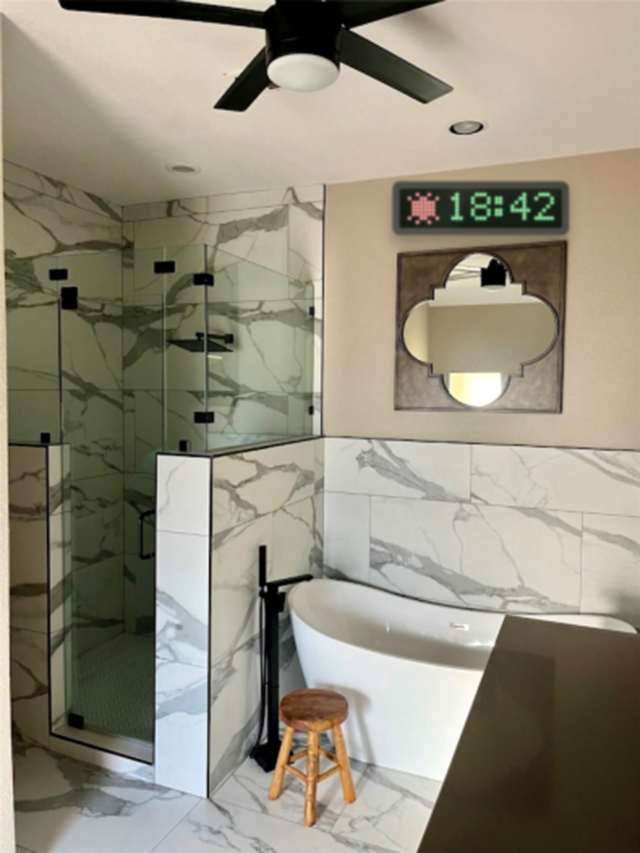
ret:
18:42
